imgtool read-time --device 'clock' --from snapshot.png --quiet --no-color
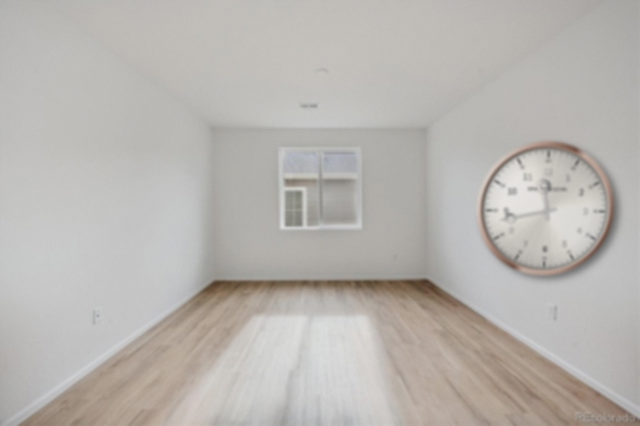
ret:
11:43
